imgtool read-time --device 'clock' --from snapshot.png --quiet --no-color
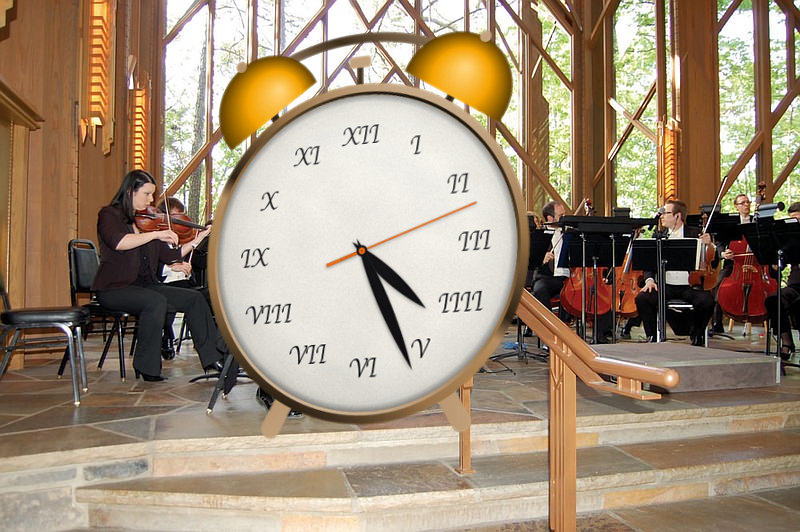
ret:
4:26:12
